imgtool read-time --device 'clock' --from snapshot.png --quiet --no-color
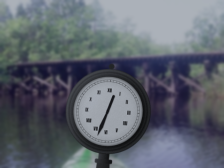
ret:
12:33
